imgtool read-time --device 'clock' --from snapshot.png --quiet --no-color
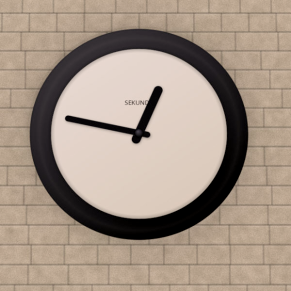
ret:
12:47
